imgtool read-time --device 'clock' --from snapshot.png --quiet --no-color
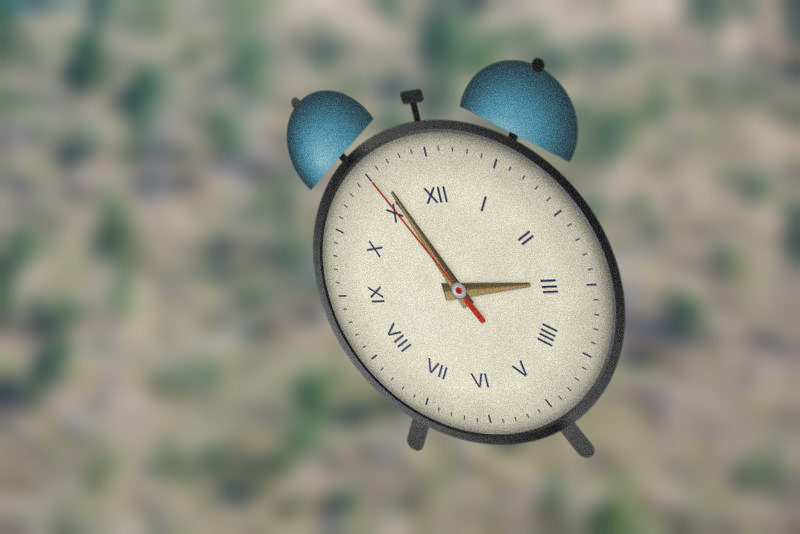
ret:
2:55:55
